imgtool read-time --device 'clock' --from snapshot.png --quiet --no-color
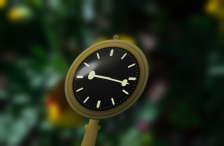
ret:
9:17
